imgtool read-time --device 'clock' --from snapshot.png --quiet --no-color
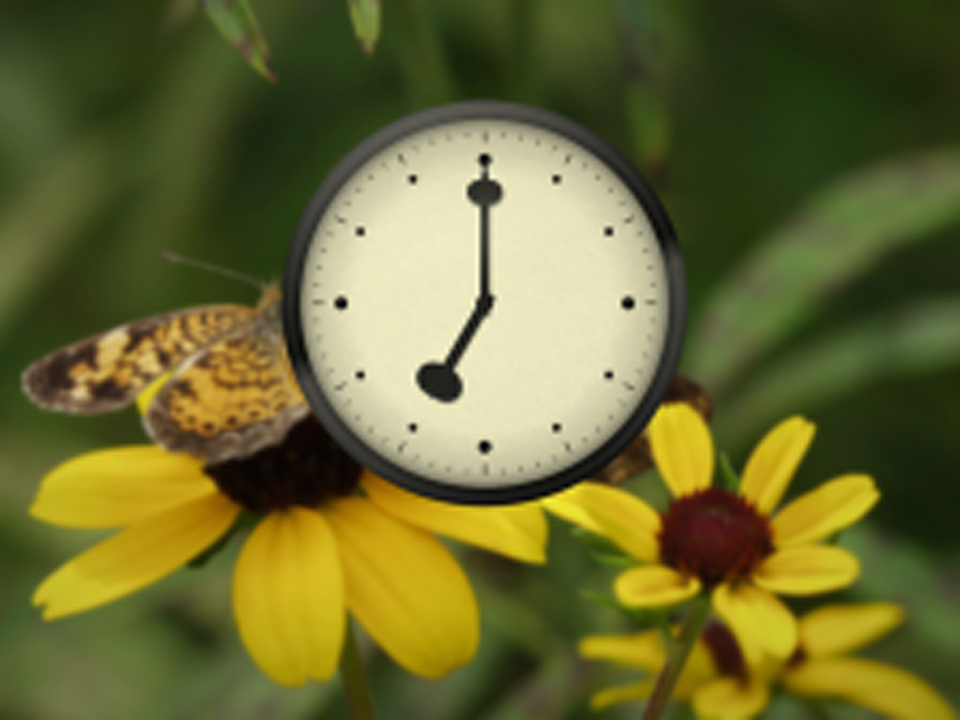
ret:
7:00
